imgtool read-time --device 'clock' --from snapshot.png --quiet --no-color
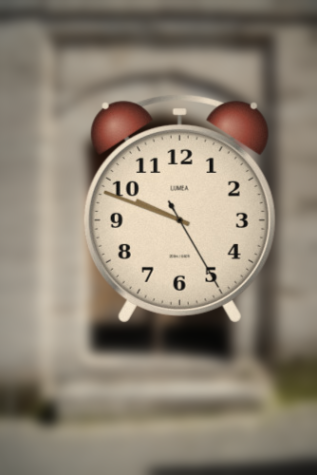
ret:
9:48:25
